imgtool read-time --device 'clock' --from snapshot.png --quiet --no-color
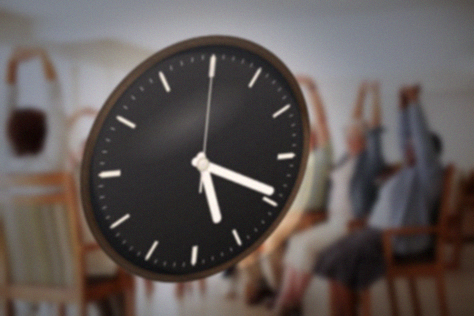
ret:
5:19:00
